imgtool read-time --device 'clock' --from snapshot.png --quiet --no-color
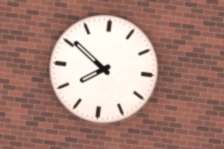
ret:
7:51
